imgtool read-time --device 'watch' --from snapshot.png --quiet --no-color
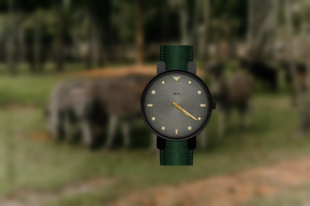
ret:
4:21
